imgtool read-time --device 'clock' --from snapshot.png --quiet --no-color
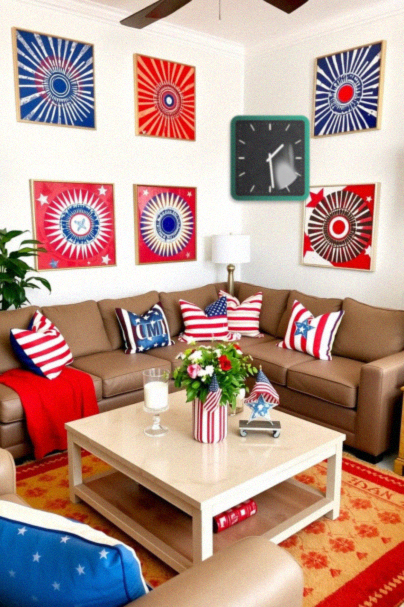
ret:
1:29
